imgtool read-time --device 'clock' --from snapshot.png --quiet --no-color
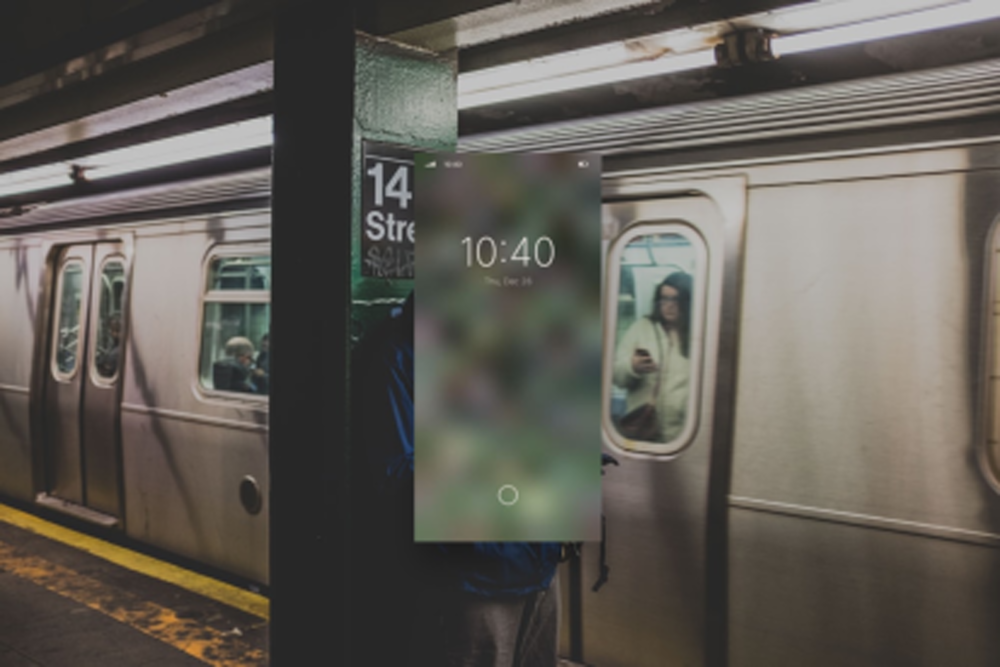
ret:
10:40
